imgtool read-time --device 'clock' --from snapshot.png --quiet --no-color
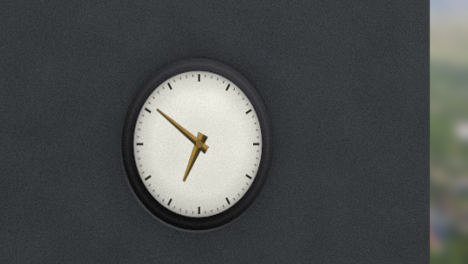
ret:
6:51
